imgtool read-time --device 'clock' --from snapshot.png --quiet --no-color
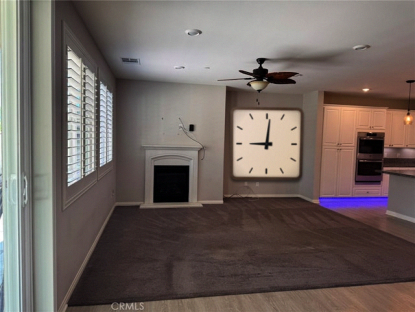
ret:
9:01
